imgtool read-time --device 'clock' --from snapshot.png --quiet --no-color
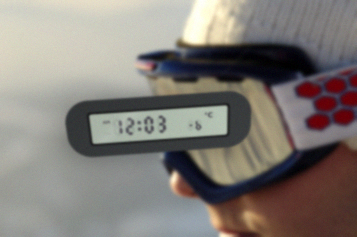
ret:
12:03
